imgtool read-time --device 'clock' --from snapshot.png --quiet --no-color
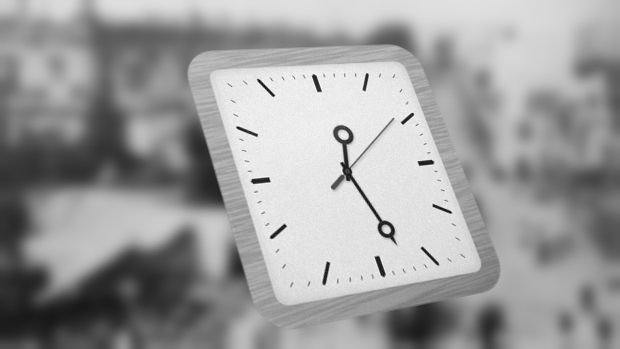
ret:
12:27:09
